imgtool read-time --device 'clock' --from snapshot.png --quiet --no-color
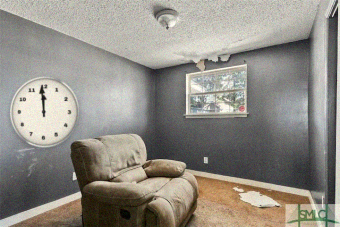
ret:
11:59
